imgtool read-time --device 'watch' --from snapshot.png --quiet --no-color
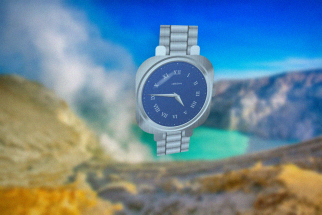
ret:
4:46
